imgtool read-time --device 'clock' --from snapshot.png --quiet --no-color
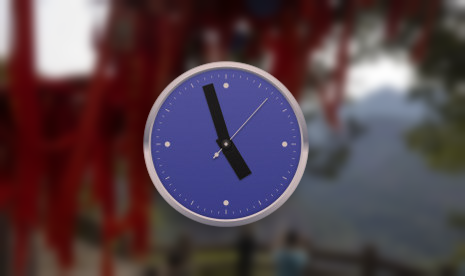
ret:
4:57:07
